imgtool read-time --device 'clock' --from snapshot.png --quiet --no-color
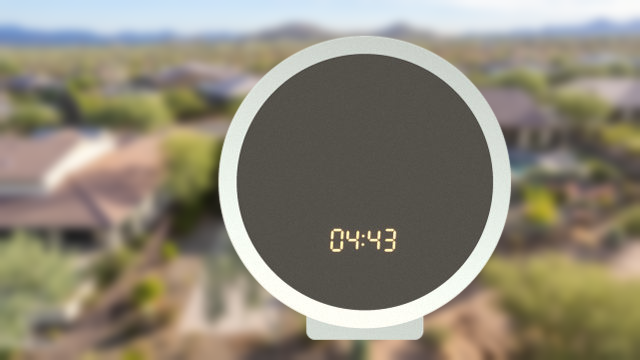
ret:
4:43
